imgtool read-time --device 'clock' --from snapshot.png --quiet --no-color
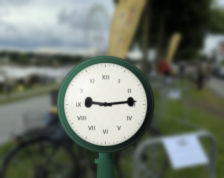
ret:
9:14
